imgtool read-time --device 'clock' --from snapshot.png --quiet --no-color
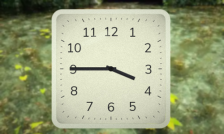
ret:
3:45
